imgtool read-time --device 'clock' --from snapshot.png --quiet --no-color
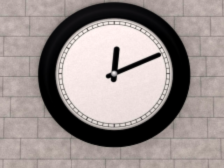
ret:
12:11
